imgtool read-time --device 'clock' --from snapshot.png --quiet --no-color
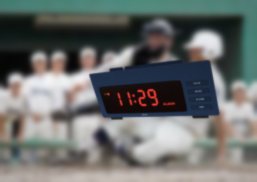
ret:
11:29
